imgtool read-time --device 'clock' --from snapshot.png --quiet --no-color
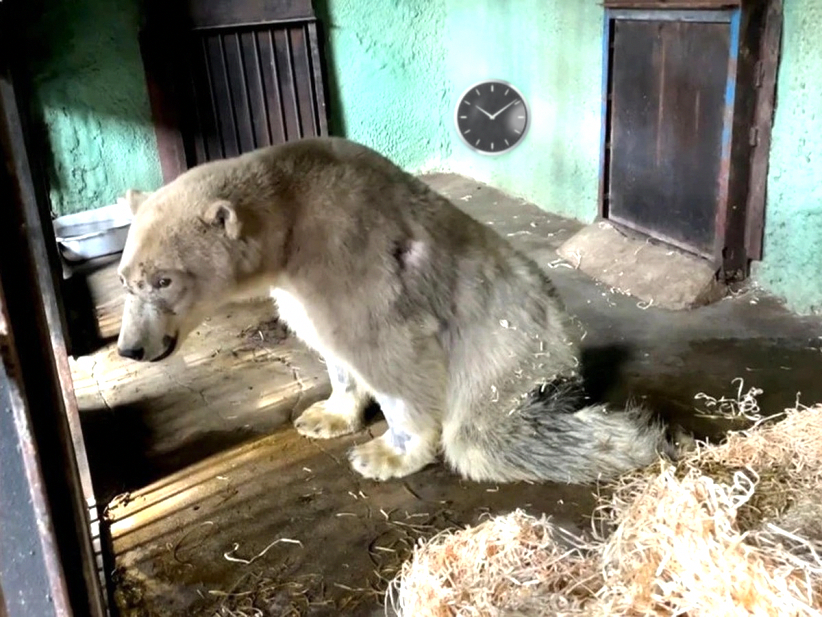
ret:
10:09
